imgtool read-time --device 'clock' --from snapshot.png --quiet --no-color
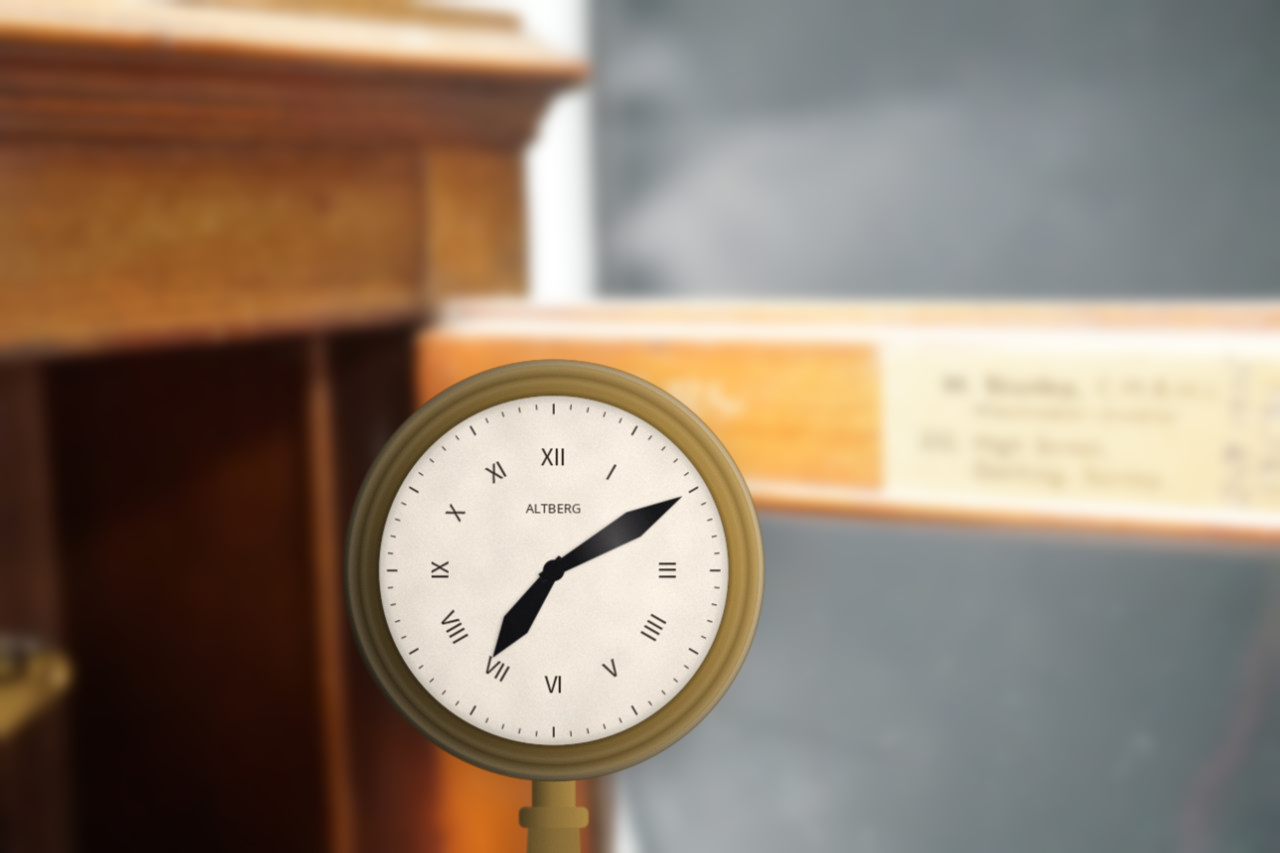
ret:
7:10
